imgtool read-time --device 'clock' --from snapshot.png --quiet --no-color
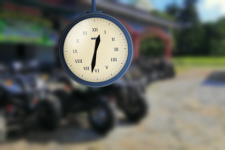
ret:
12:32
